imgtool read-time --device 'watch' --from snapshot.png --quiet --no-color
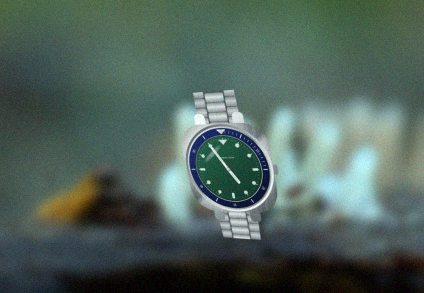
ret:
4:55
